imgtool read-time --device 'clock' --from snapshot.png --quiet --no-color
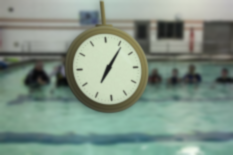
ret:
7:06
